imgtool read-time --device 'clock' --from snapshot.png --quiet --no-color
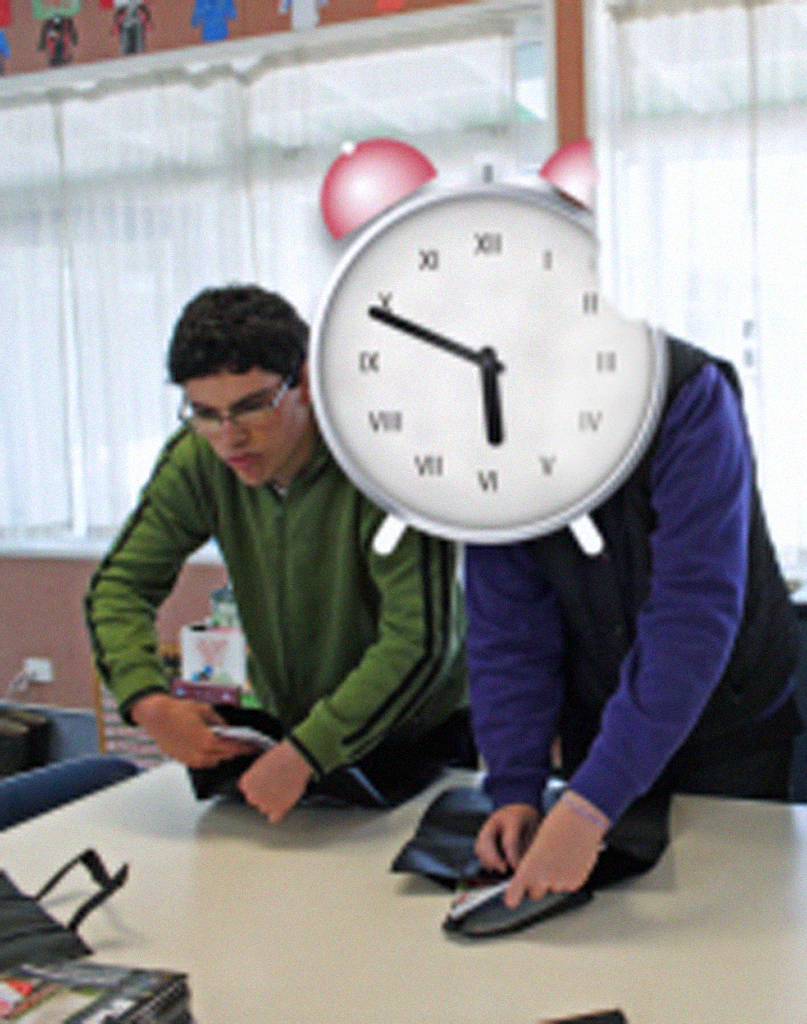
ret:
5:49
